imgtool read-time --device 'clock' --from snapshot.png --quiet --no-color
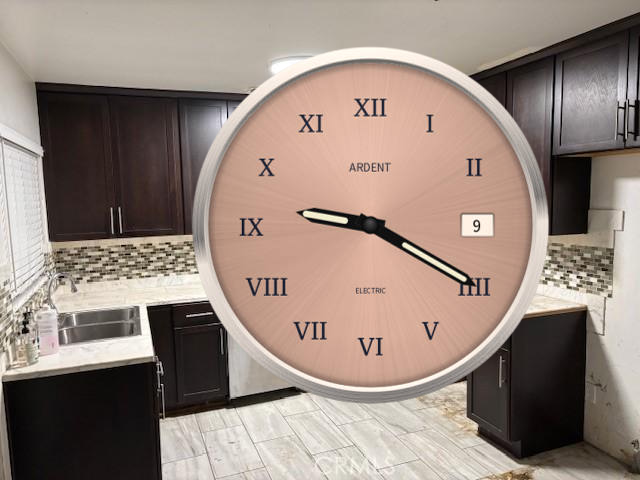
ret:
9:20
